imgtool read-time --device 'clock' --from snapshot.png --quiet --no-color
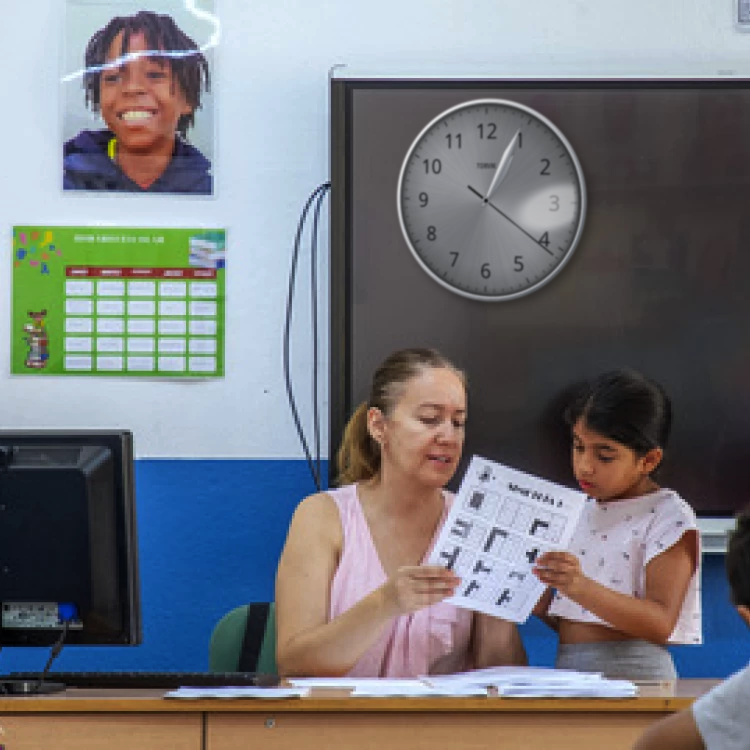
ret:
1:04:21
